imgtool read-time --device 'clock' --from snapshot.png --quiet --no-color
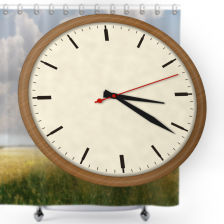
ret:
3:21:12
